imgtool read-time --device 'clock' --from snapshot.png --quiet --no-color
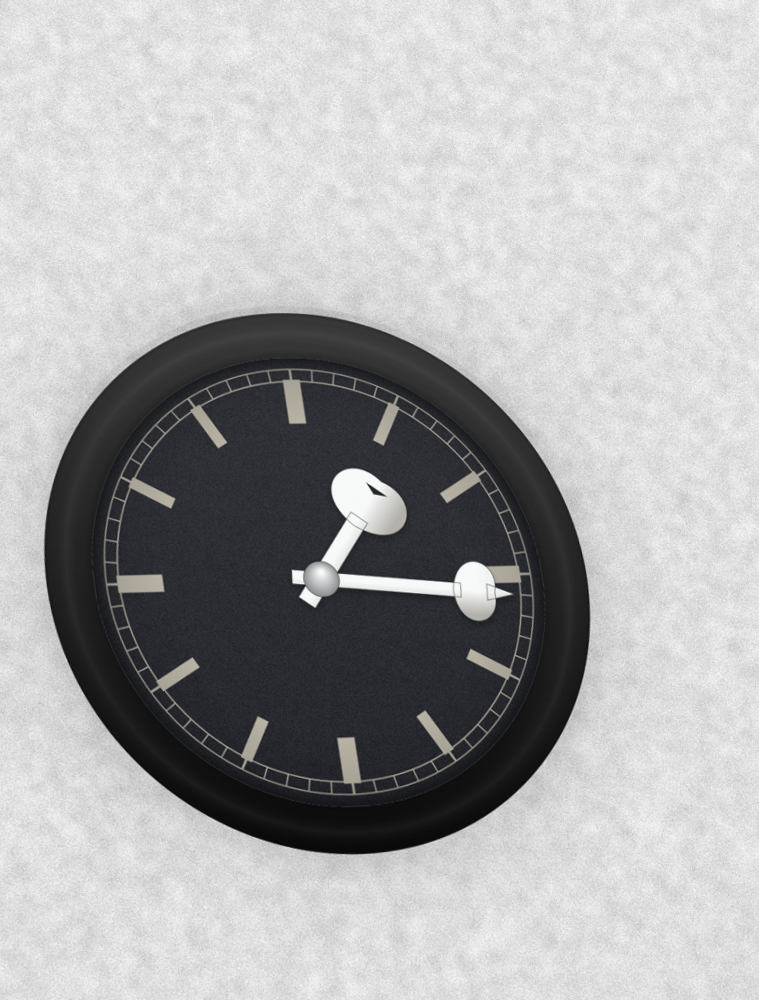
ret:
1:16
